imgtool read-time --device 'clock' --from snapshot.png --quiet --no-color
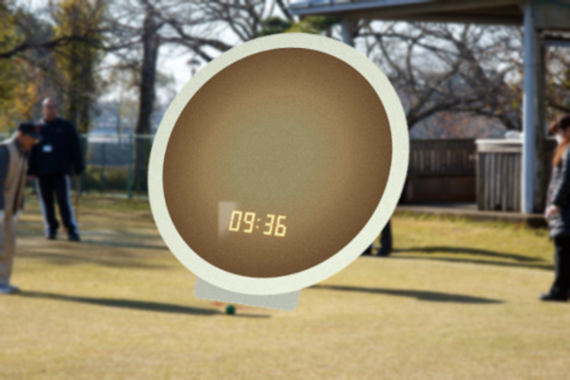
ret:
9:36
